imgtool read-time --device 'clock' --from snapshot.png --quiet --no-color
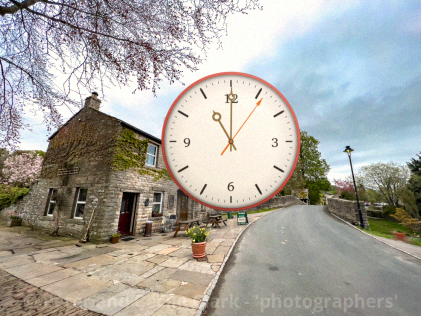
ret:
11:00:06
